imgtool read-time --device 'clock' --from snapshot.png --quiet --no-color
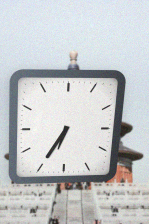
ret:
6:35
